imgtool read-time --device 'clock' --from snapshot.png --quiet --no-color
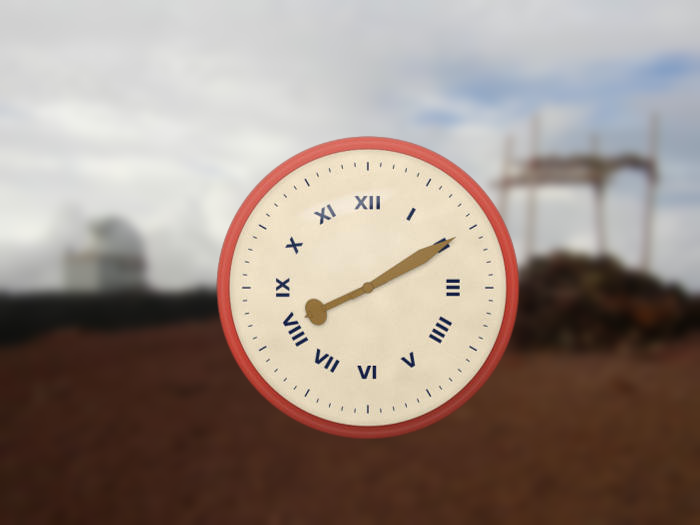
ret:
8:10
